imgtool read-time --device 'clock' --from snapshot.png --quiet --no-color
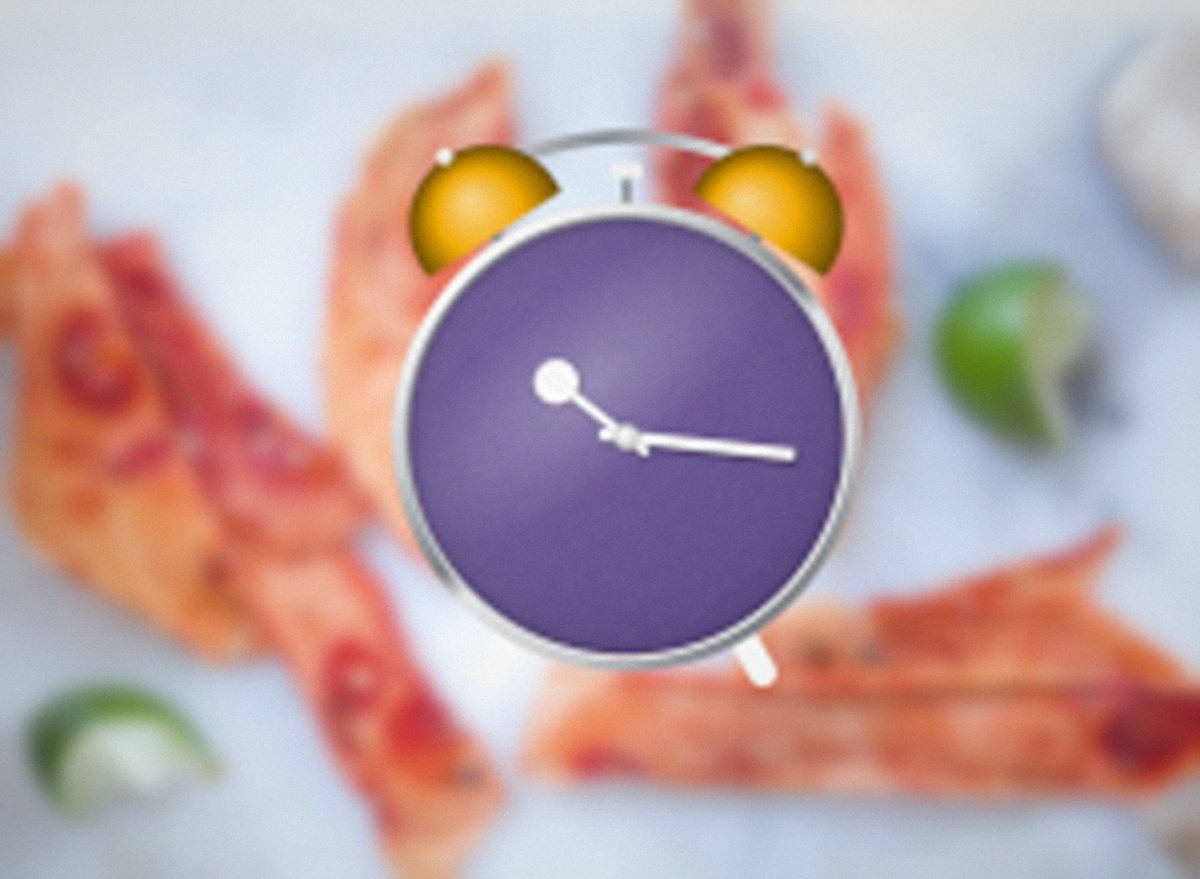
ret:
10:16
